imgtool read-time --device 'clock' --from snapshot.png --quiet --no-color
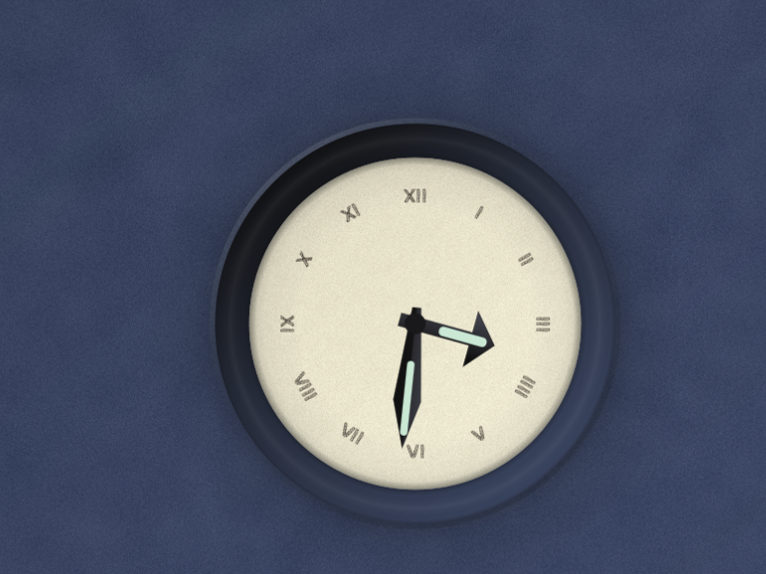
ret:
3:31
